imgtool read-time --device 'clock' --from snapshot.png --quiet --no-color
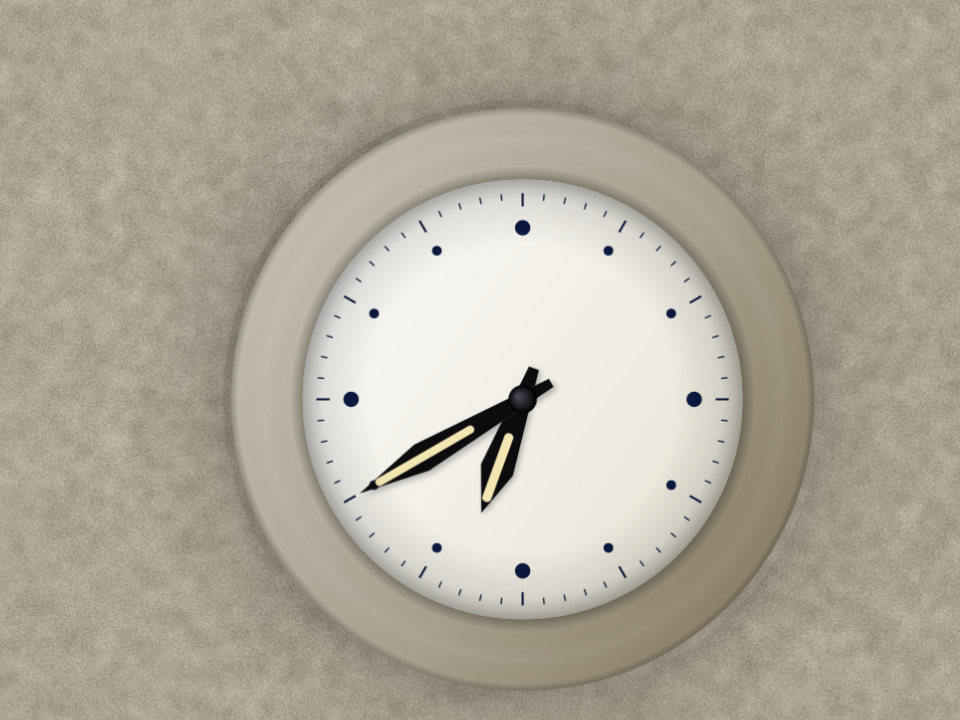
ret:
6:40
